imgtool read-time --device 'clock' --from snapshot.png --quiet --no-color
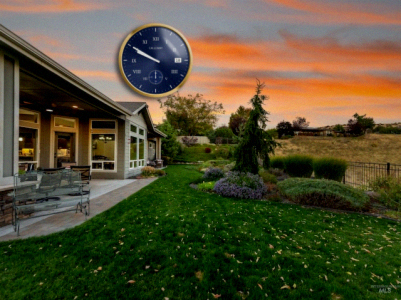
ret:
9:50
